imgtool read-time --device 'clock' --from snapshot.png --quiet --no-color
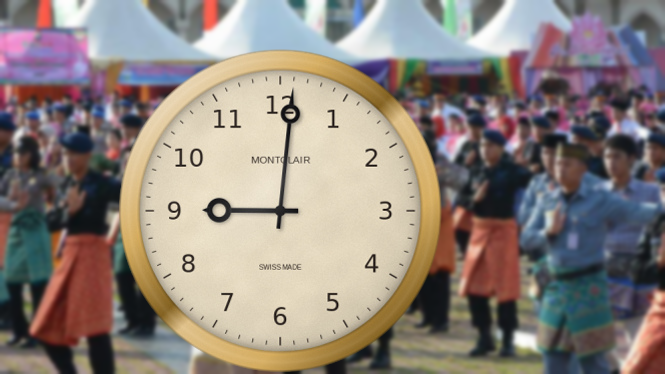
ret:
9:01
